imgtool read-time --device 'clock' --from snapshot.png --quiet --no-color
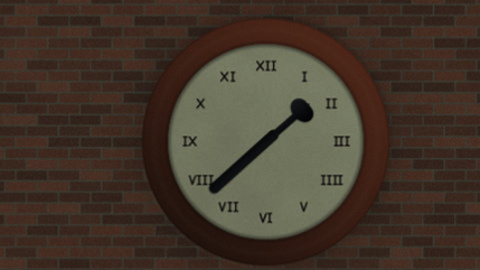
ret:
1:38
